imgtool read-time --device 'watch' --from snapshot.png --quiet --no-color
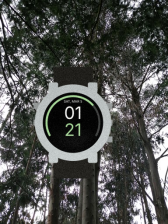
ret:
1:21
